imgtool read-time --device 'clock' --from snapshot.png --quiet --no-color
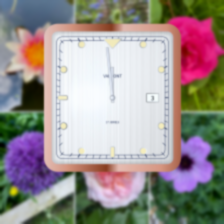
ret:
11:59
